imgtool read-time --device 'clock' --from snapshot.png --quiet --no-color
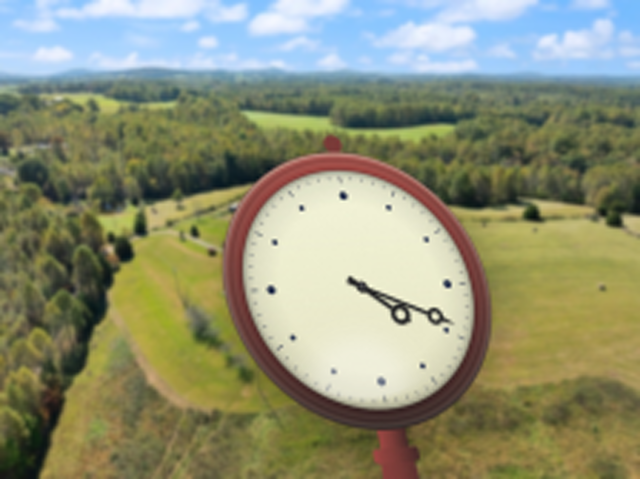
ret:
4:19
